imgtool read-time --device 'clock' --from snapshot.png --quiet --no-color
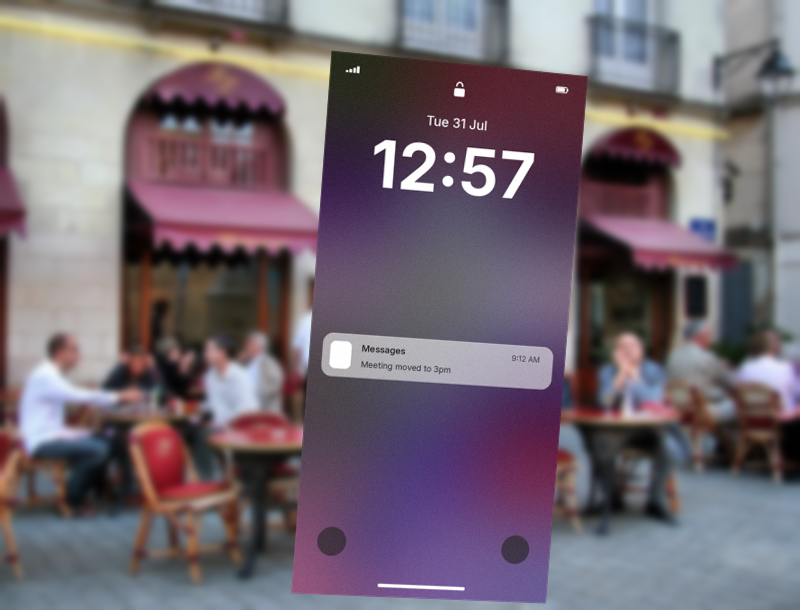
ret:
12:57
